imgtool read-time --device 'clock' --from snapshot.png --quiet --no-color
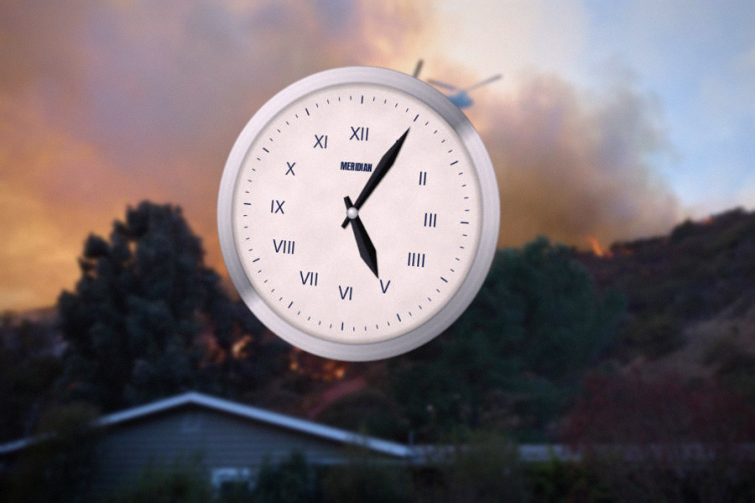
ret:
5:05
